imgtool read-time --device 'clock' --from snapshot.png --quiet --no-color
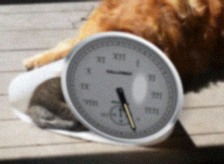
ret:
5:27
